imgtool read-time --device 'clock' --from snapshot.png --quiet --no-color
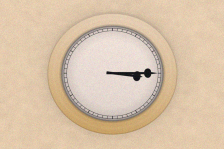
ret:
3:15
